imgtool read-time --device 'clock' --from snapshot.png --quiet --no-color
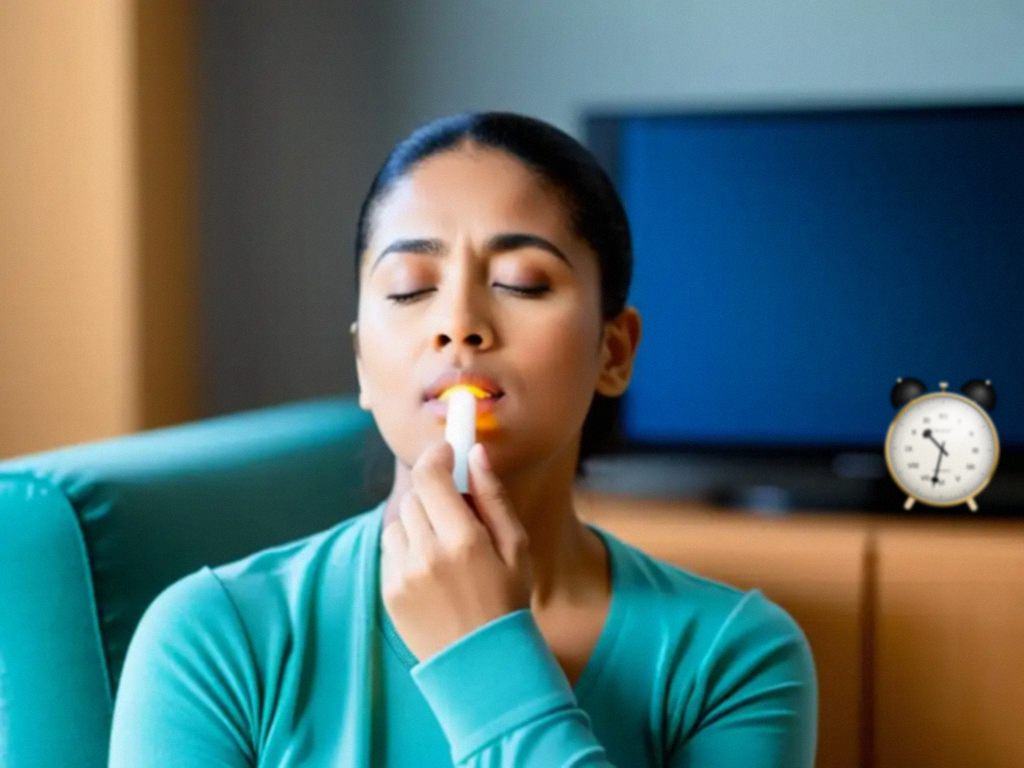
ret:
10:32
